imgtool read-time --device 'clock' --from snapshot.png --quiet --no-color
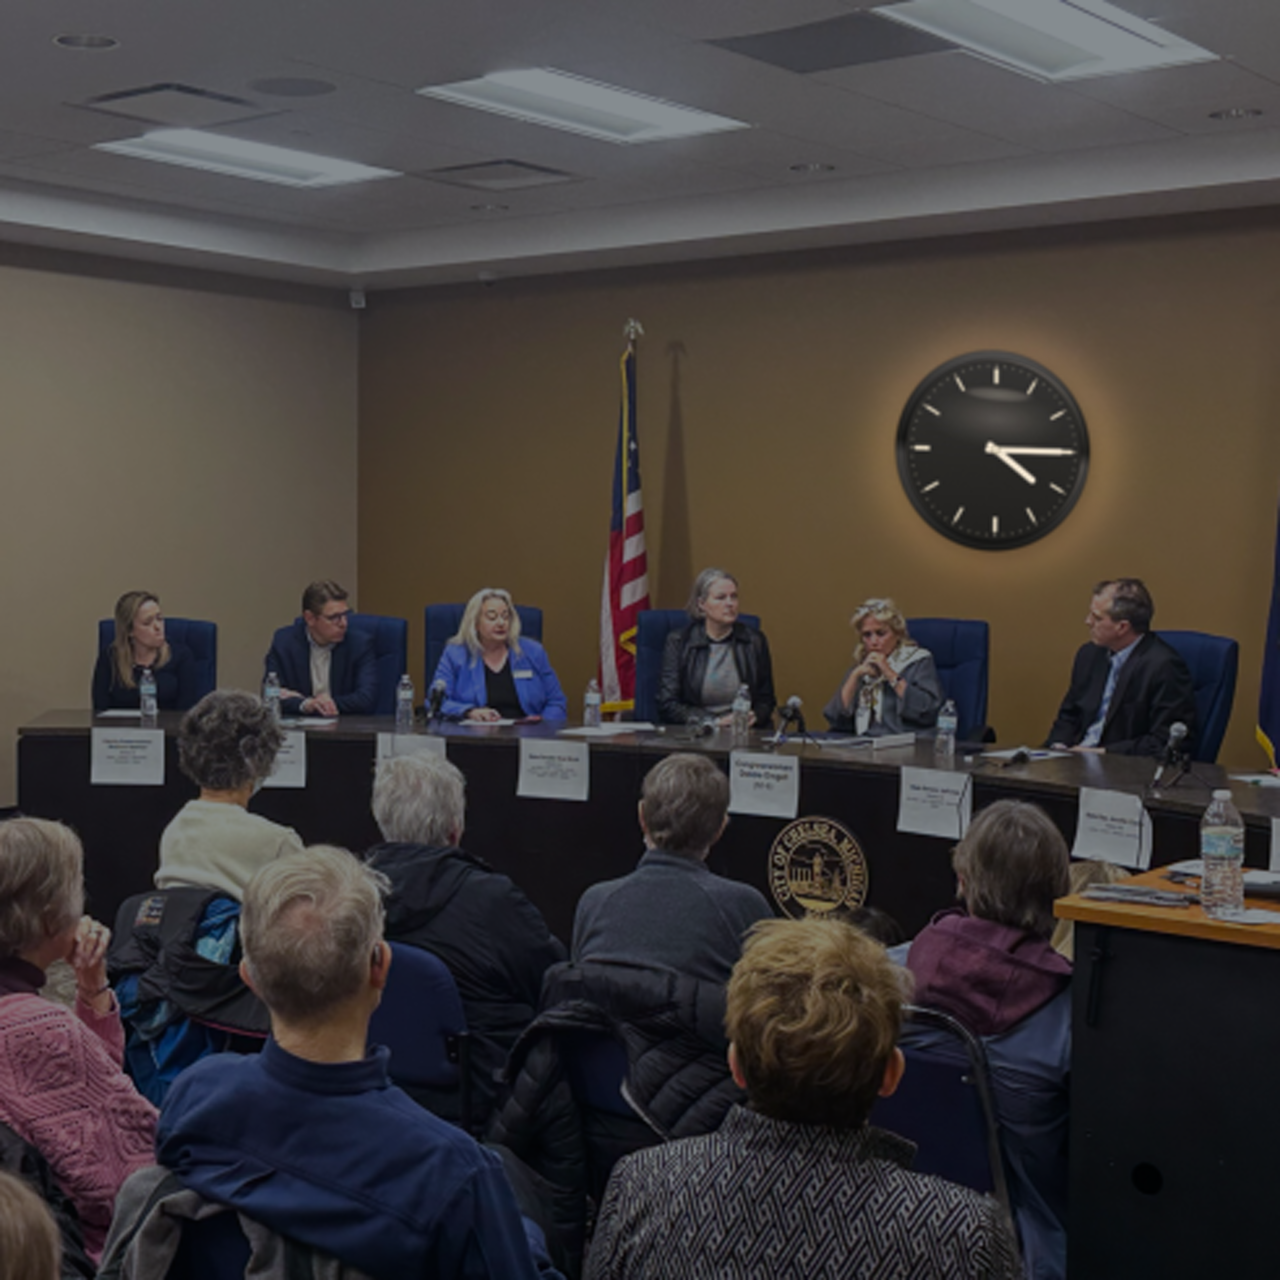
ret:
4:15
